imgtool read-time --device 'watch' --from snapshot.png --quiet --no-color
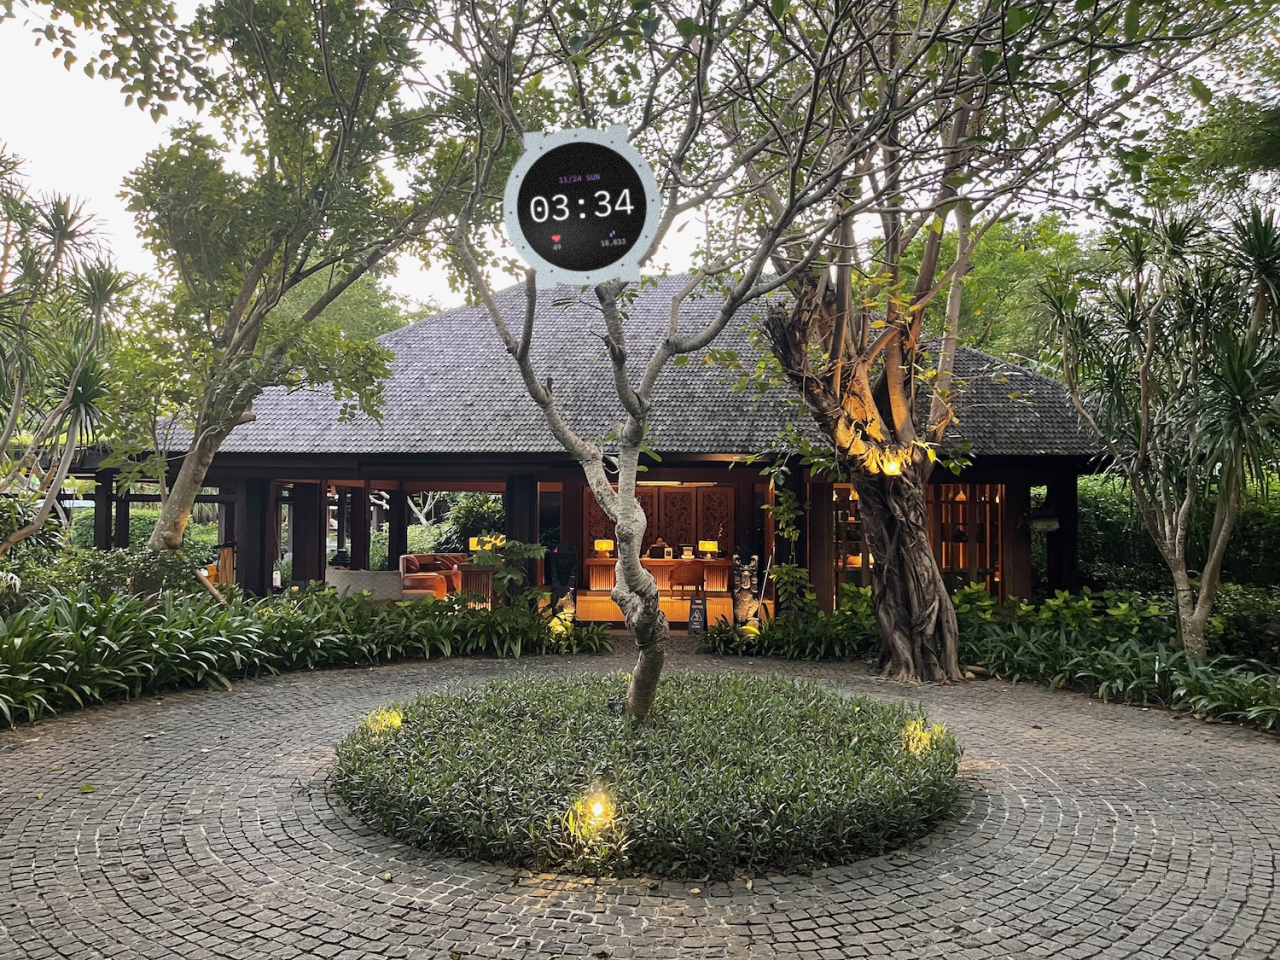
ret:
3:34
